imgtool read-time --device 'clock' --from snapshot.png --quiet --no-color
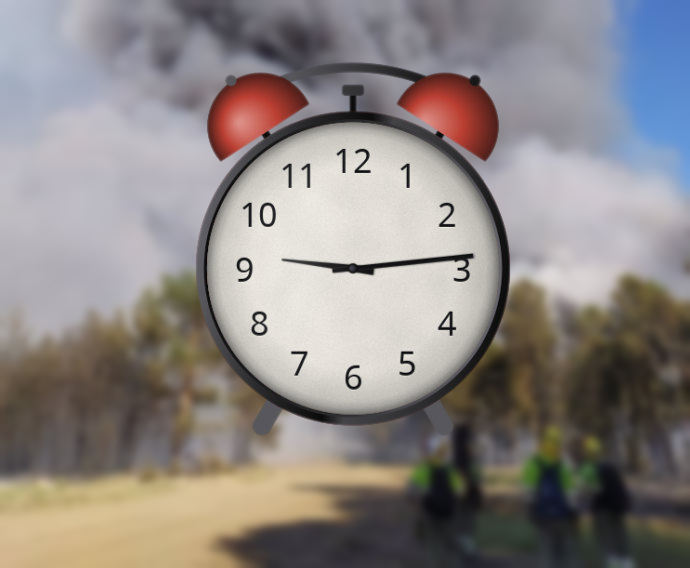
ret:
9:14
